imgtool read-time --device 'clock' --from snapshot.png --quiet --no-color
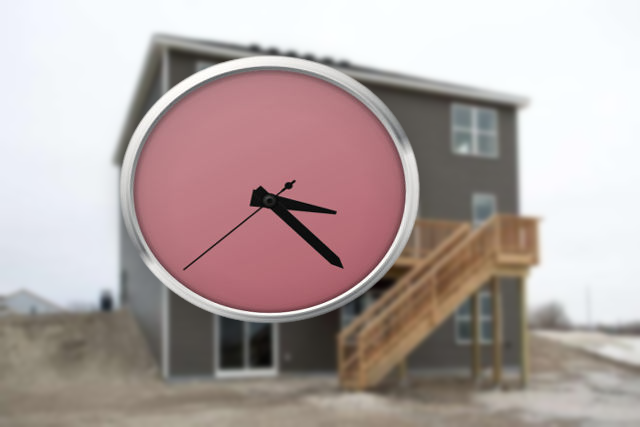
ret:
3:22:38
